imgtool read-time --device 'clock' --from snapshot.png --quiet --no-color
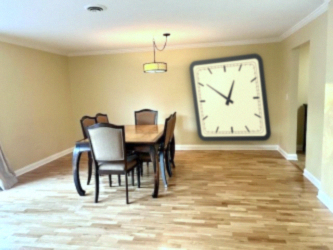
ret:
12:51
